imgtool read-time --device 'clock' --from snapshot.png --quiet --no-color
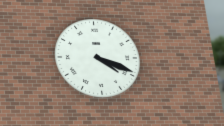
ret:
4:19
